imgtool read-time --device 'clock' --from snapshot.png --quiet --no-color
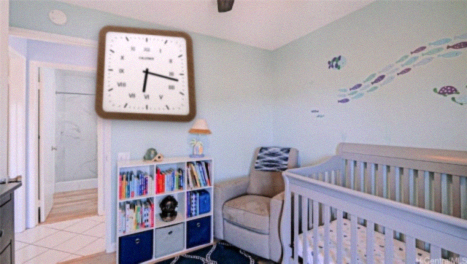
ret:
6:17
